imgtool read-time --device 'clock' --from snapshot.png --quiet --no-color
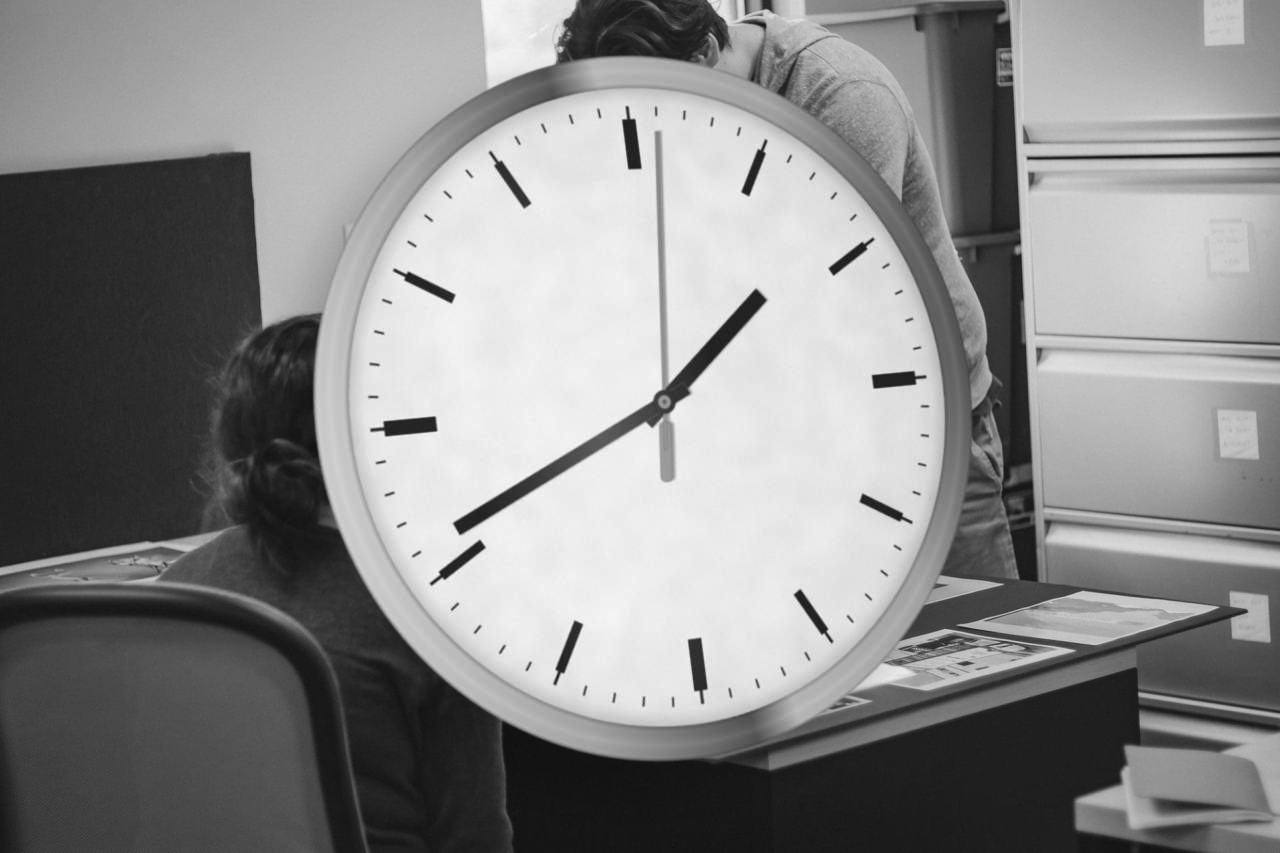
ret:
1:41:01
